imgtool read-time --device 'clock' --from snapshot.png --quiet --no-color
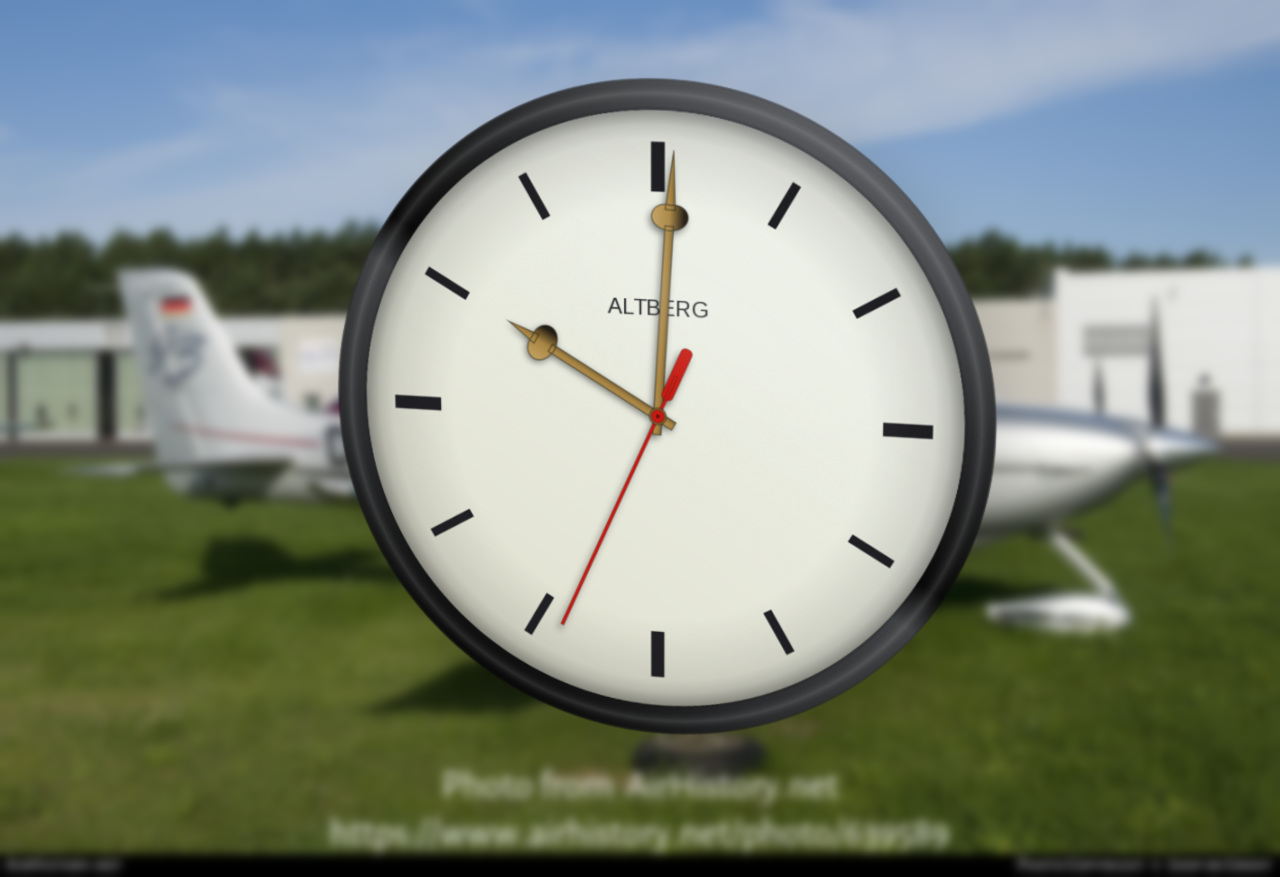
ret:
10:00:34
